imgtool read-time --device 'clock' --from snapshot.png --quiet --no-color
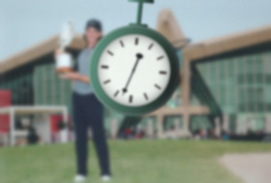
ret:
12:33
